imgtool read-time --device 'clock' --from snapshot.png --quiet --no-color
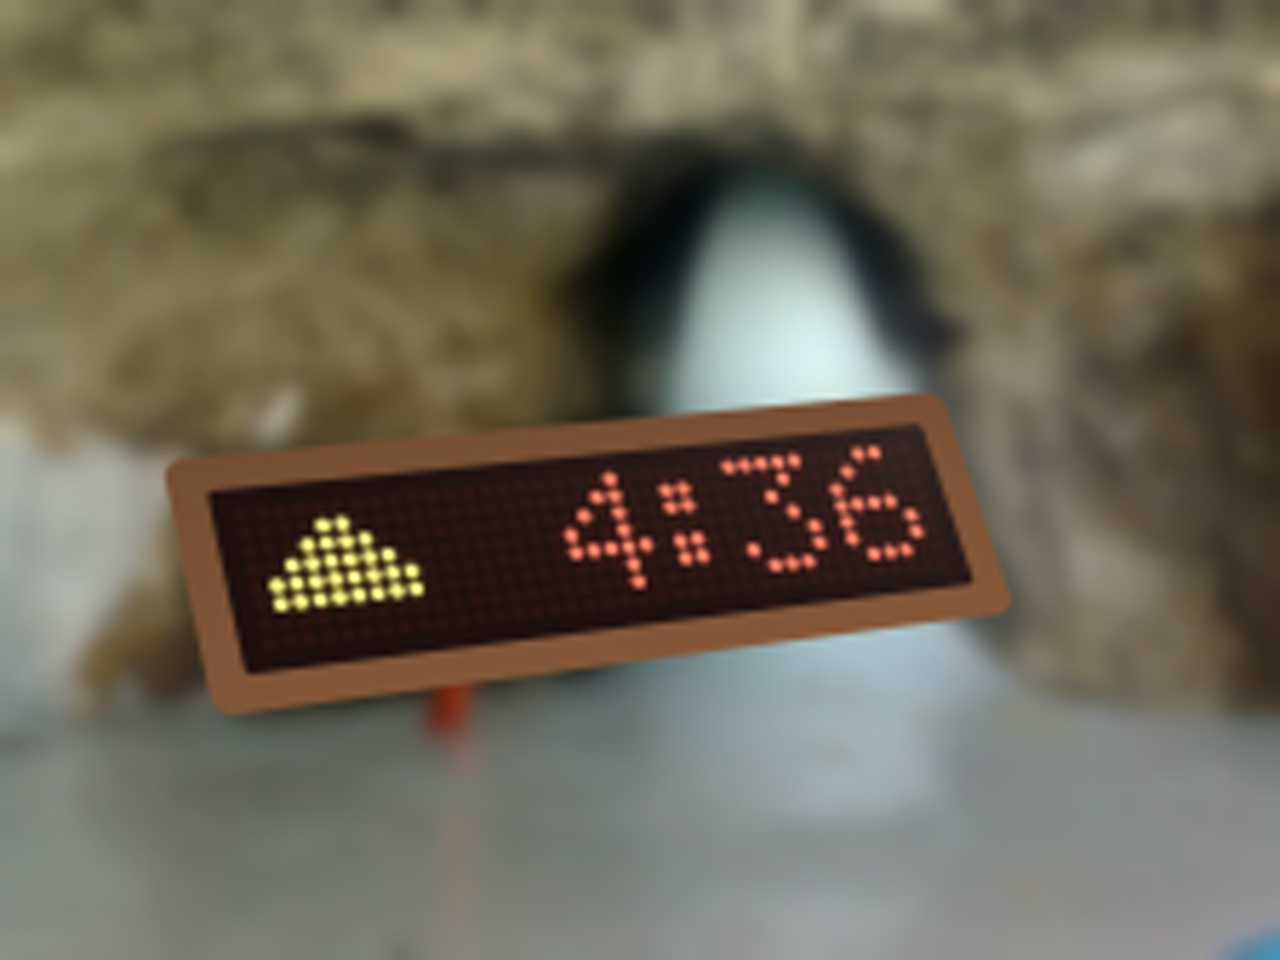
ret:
4:36
